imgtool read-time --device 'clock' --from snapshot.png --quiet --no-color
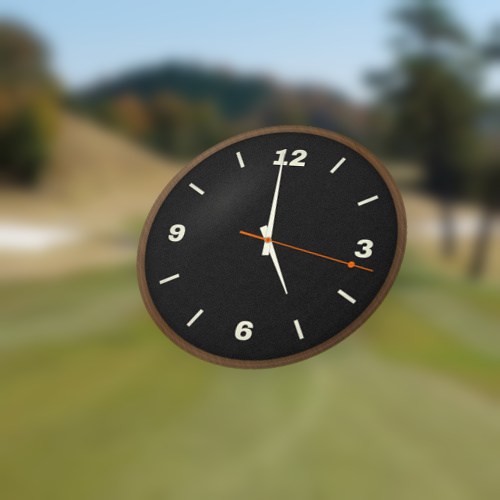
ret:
4:59:17
